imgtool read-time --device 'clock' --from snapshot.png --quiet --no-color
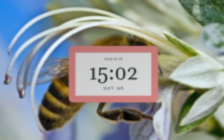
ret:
15:02
